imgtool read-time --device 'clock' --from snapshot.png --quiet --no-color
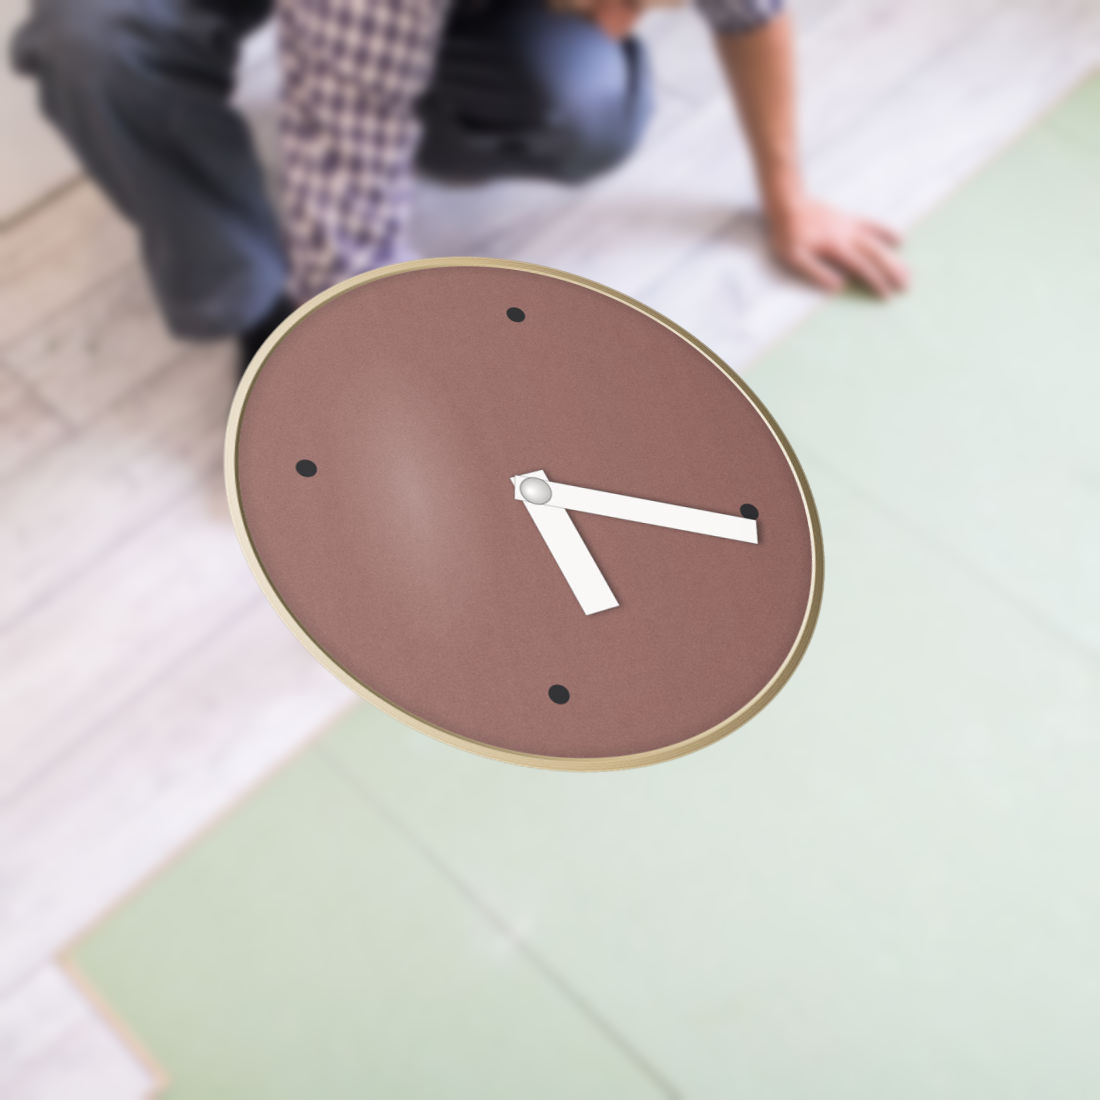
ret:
5:16
